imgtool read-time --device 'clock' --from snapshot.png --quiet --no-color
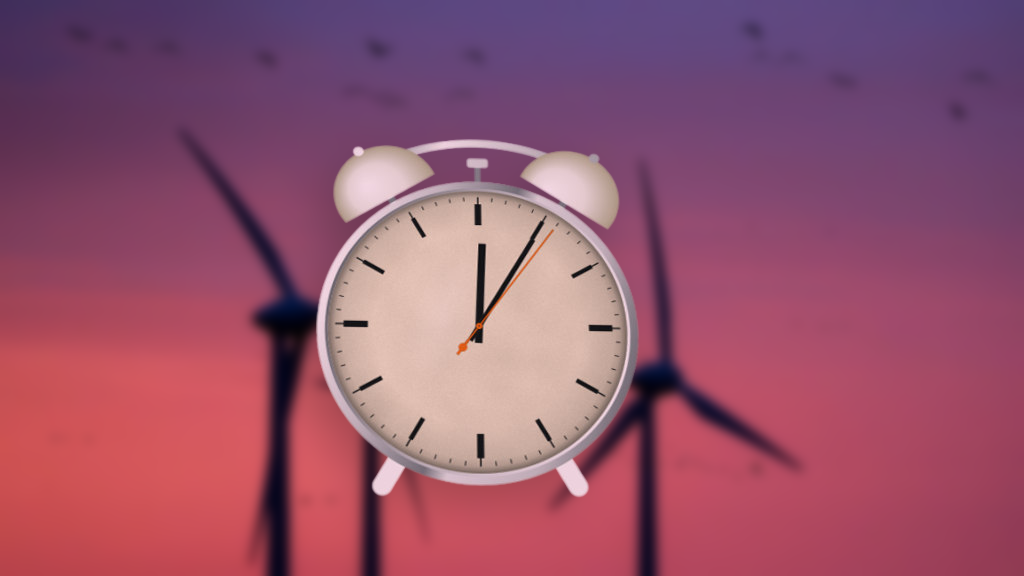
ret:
12:05:06
